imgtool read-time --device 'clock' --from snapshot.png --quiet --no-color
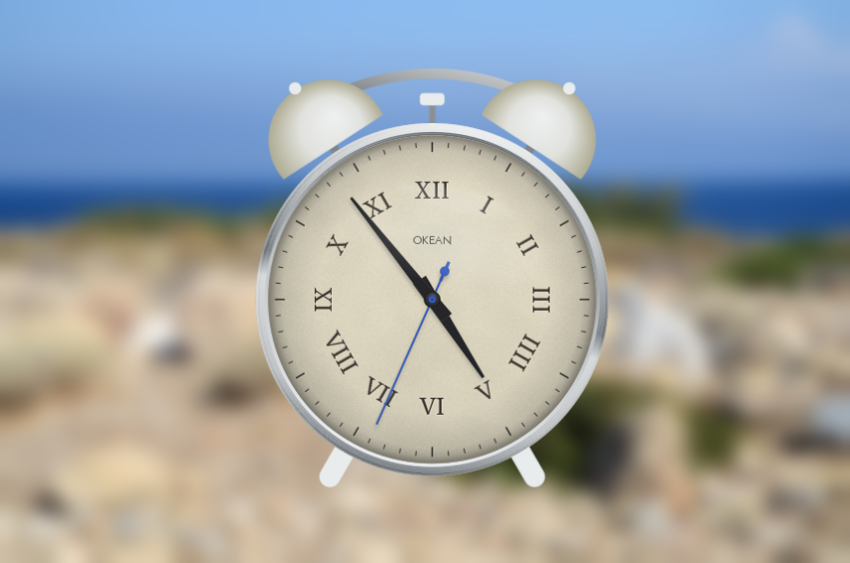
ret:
4:53:34
